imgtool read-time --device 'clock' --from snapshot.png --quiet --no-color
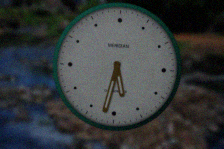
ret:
5:32
